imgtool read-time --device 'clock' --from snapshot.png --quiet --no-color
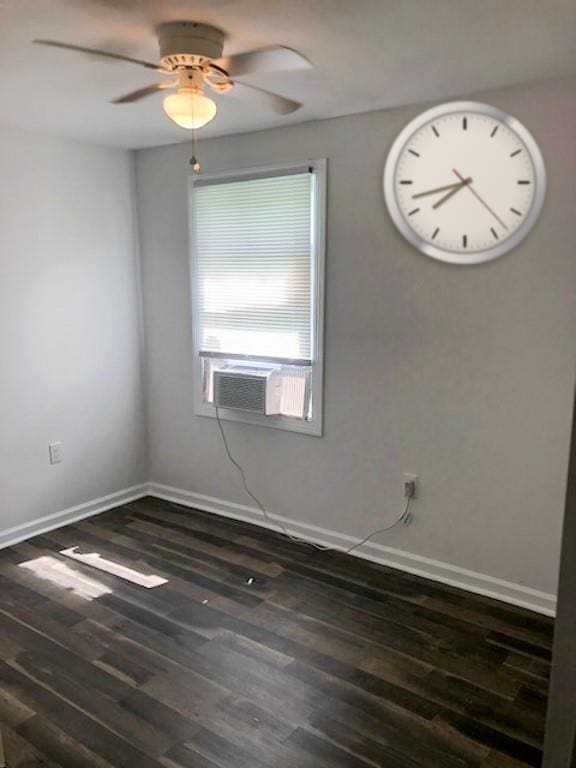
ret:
7:42:23
